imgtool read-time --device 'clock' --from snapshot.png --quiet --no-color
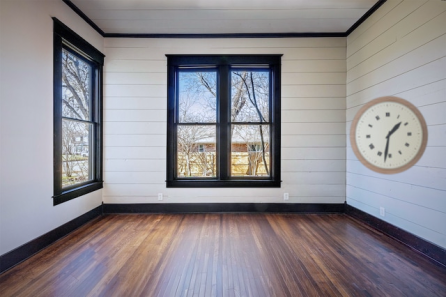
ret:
1:32
